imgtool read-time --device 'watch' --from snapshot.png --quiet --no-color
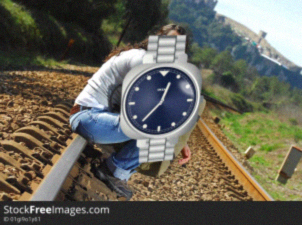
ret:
12:37
